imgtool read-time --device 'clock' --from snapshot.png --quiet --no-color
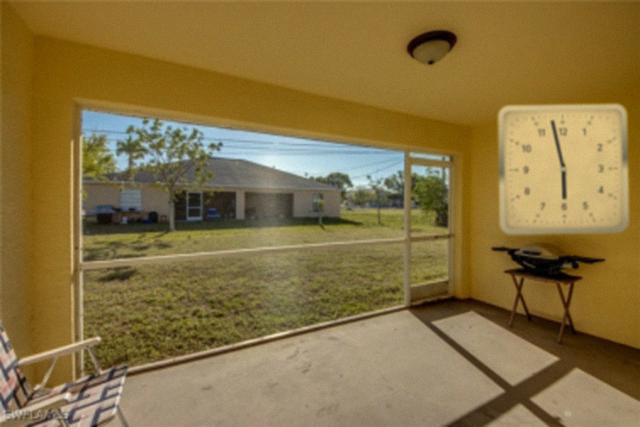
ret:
5:58
